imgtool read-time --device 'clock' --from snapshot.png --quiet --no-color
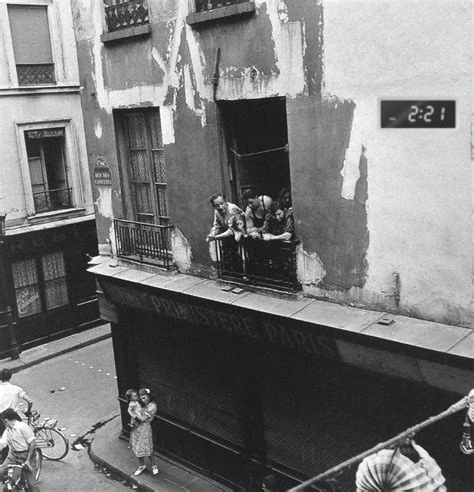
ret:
2:21
